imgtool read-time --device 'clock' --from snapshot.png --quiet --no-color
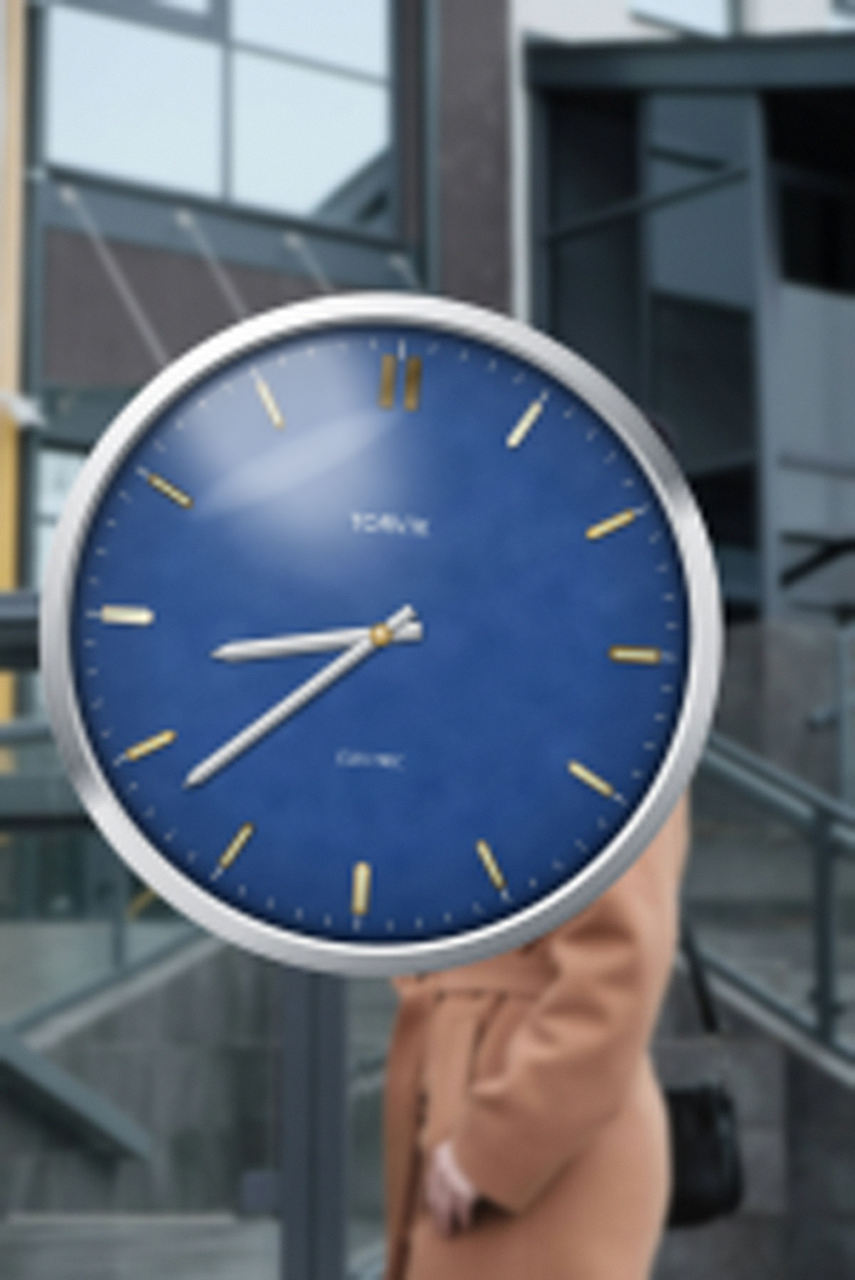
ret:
8:38
